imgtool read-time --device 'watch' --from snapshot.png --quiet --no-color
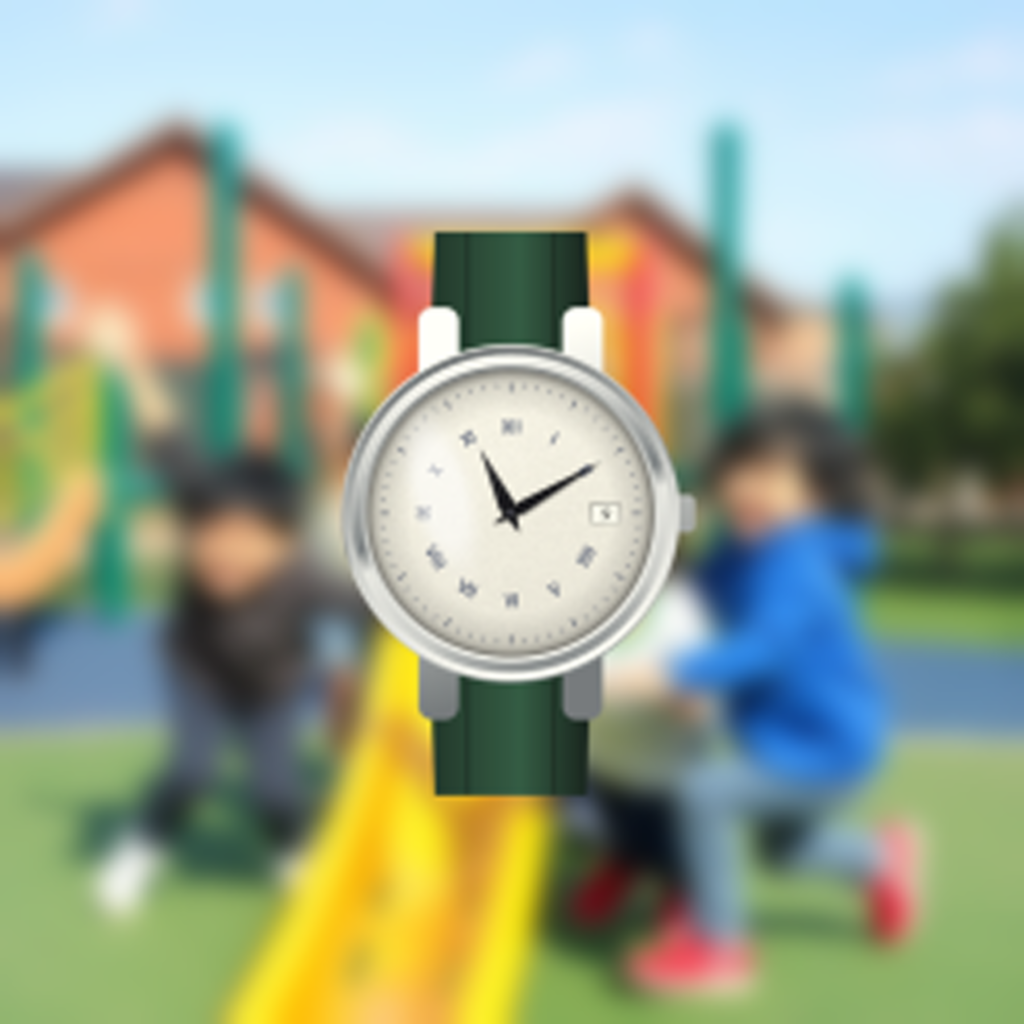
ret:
11:10
